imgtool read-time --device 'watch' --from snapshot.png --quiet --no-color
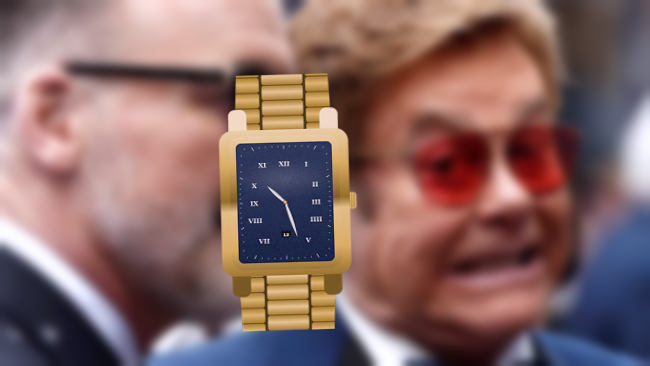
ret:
10:27
